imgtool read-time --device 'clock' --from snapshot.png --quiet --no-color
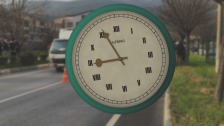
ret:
8:56
